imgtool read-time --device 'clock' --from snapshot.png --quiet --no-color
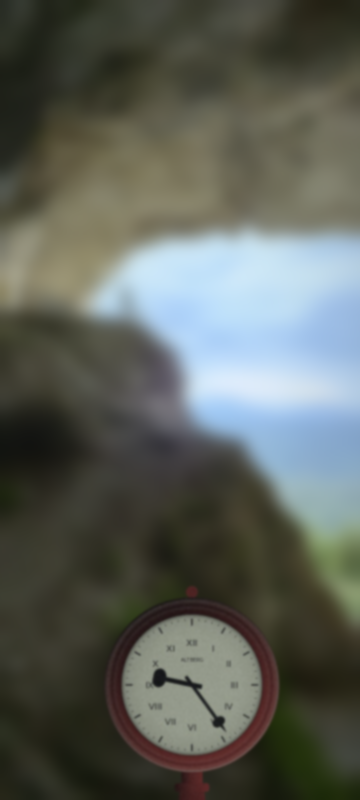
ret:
9:24
